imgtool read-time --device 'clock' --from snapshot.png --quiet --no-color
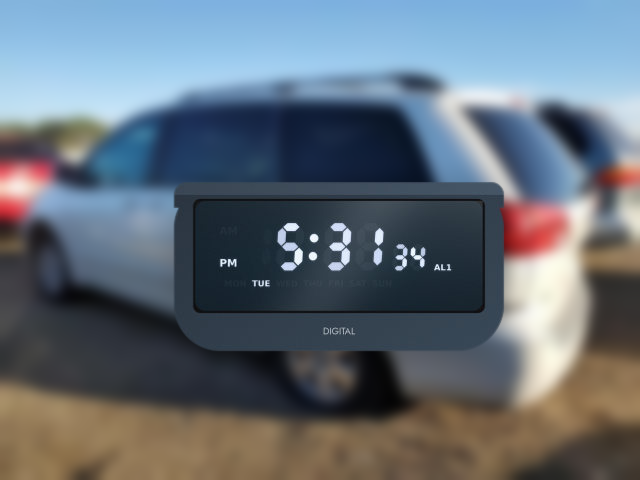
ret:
5:31:34
